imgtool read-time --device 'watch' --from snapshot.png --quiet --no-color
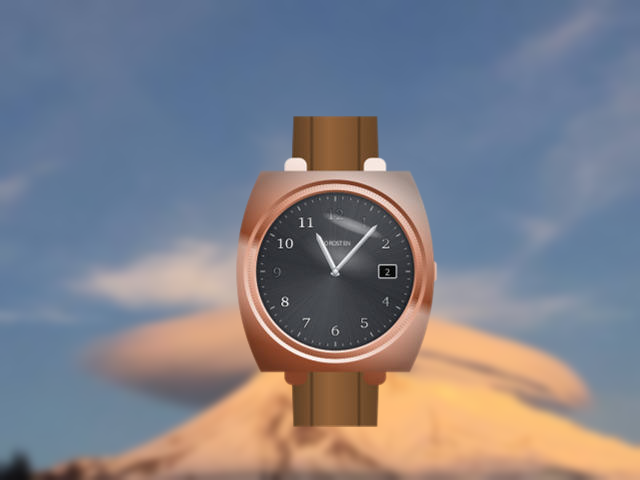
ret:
11:07
